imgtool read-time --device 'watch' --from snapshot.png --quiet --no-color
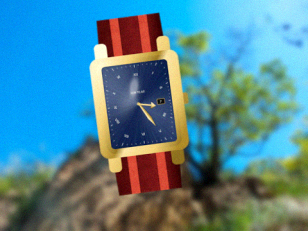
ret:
3:25
